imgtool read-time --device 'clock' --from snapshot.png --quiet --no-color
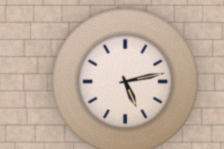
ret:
5:13
